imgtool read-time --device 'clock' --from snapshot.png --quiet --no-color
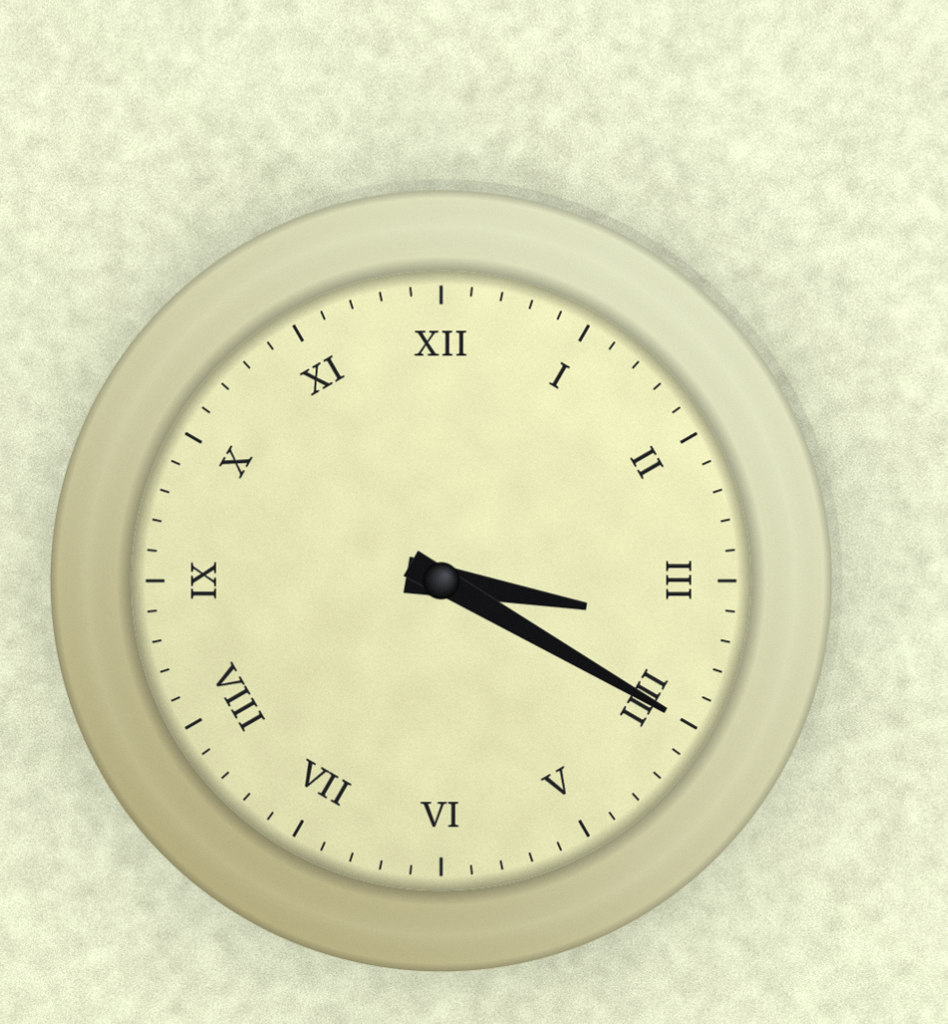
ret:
3:20
